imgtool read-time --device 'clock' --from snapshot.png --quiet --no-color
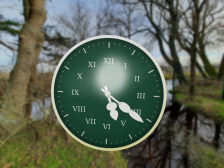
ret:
5:21
